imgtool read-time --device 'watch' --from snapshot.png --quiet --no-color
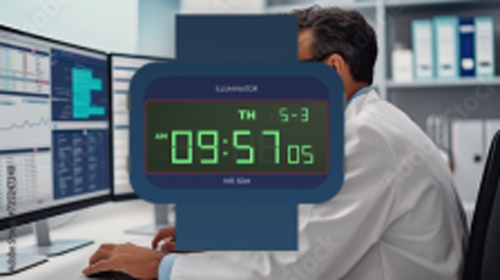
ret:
9:57:05
